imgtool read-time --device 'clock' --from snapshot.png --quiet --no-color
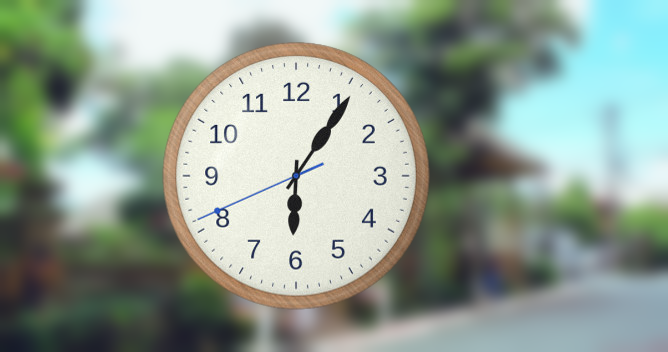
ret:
6:05:41
